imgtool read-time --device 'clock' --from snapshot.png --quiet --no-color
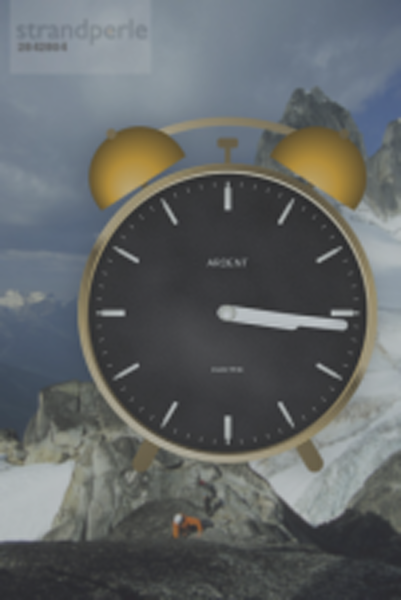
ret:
3:16
